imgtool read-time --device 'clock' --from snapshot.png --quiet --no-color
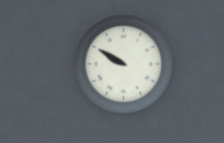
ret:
9:50
